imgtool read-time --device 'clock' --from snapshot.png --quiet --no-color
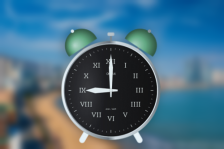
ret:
9:00
